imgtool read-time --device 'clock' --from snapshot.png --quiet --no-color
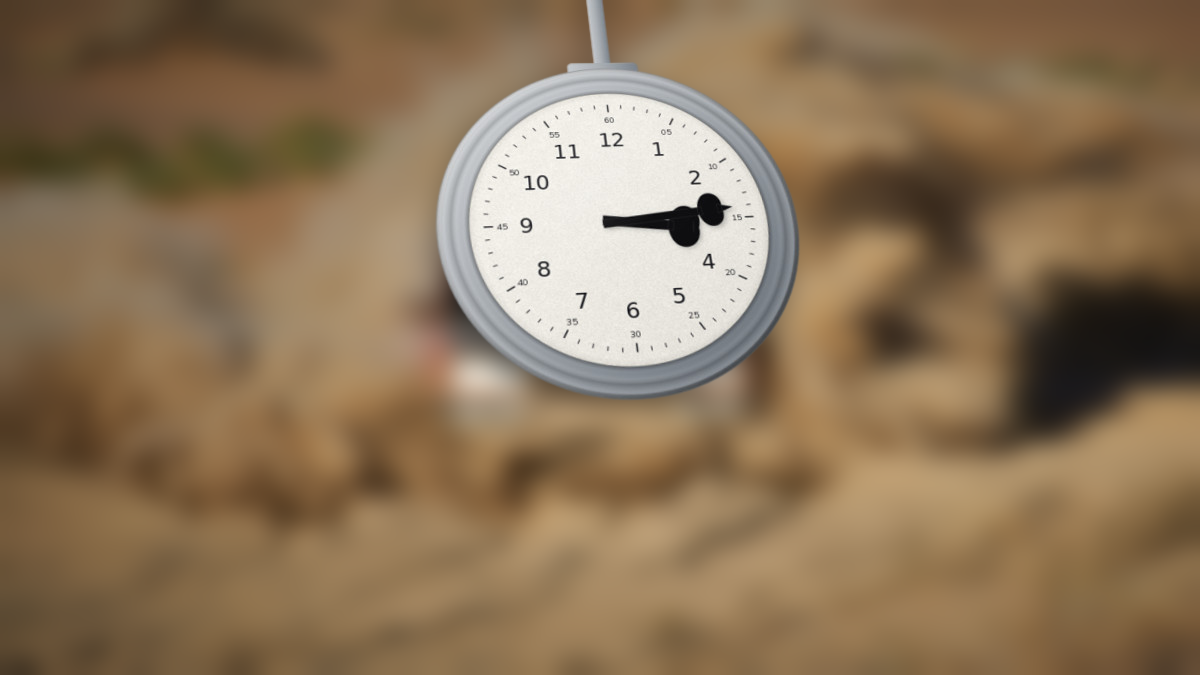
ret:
3:14
